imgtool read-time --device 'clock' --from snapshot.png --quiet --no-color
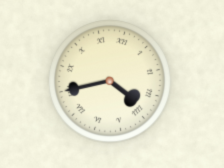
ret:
3:40
